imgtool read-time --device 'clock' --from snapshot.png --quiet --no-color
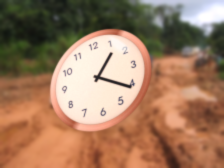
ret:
1:21
